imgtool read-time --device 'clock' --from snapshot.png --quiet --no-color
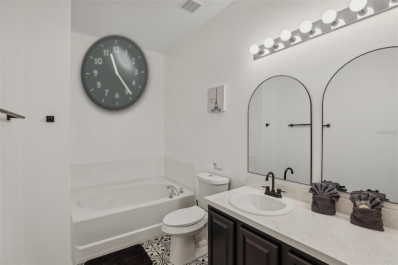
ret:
11:24
